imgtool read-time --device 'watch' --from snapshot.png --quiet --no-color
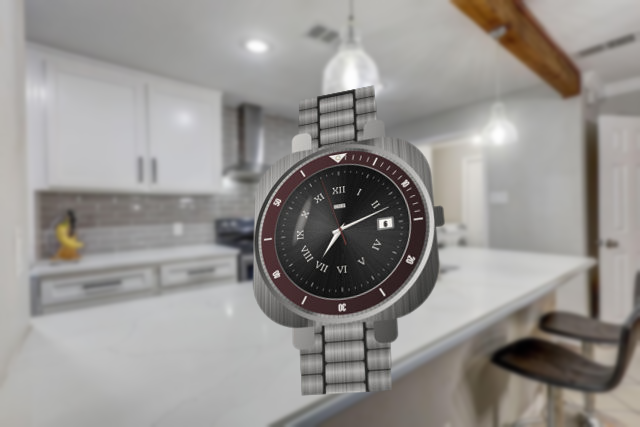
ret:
7:11:57
